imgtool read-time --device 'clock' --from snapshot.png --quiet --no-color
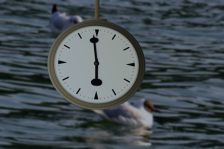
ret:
5:59
